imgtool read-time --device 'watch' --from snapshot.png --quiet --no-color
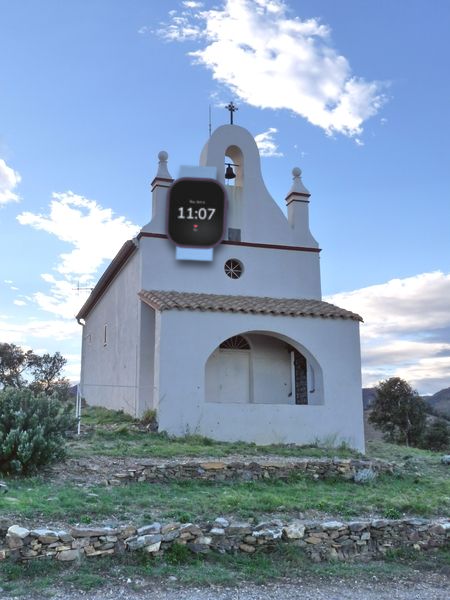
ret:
11:07
